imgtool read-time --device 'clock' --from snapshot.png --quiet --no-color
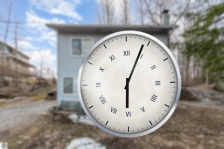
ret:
6:04
